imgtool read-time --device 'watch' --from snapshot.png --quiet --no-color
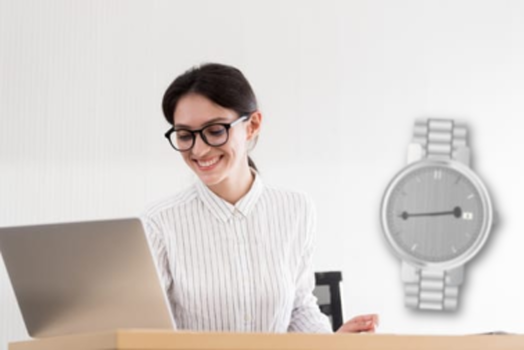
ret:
2:44
